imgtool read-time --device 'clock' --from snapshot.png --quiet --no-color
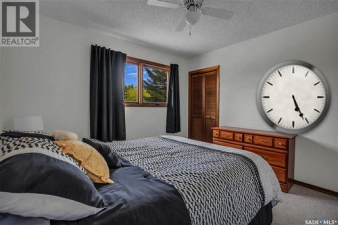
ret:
5:26
